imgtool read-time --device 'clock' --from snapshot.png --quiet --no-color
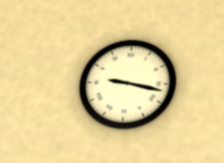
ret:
9:17
